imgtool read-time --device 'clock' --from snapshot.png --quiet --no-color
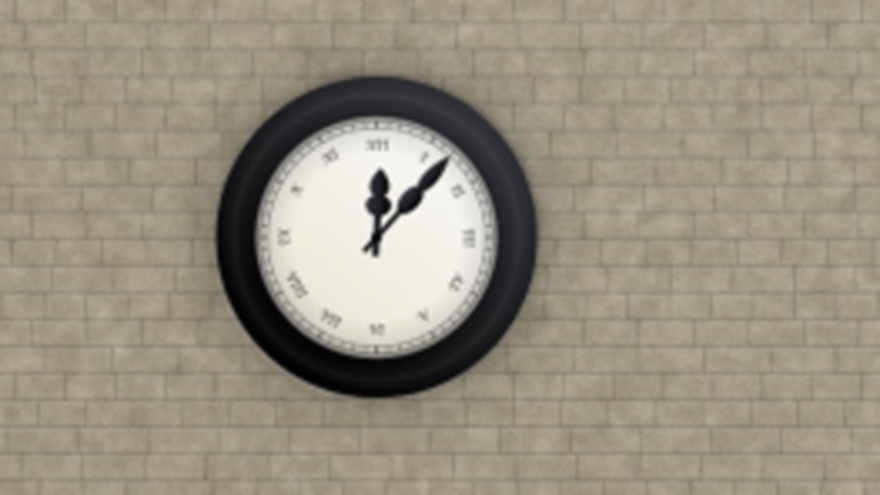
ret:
12:07
